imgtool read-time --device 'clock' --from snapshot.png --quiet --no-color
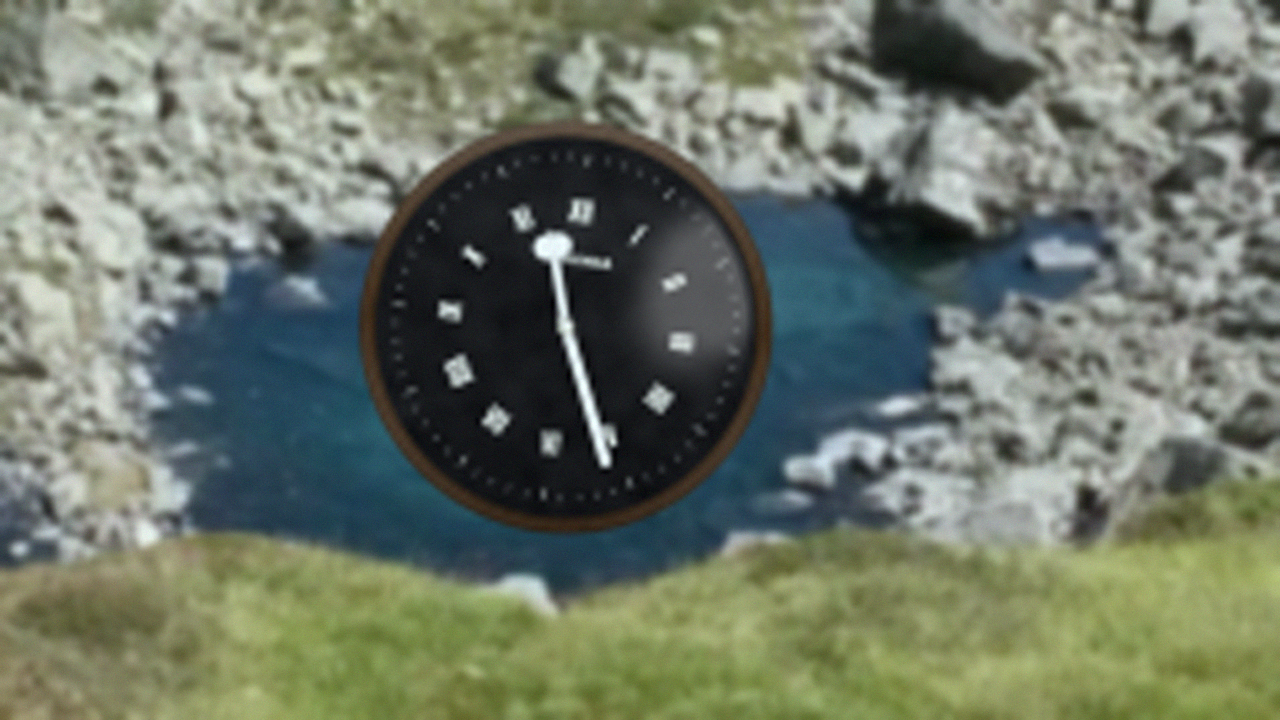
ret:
11:26
